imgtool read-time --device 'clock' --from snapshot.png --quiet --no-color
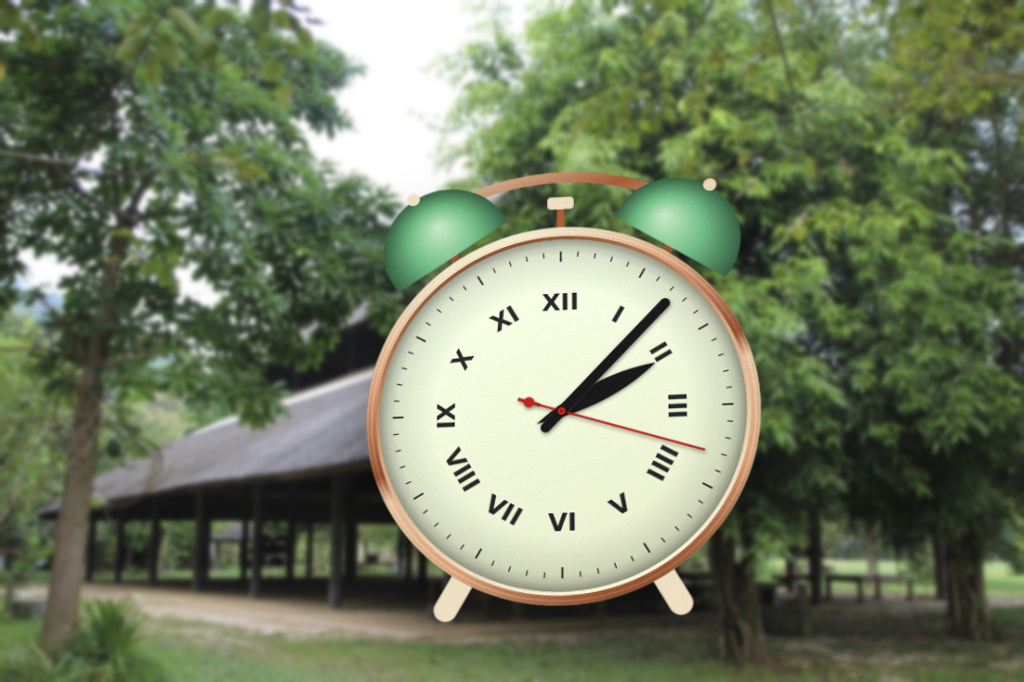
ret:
2:07:18
